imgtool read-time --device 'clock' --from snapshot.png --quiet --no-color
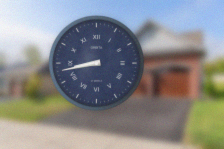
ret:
8:43
